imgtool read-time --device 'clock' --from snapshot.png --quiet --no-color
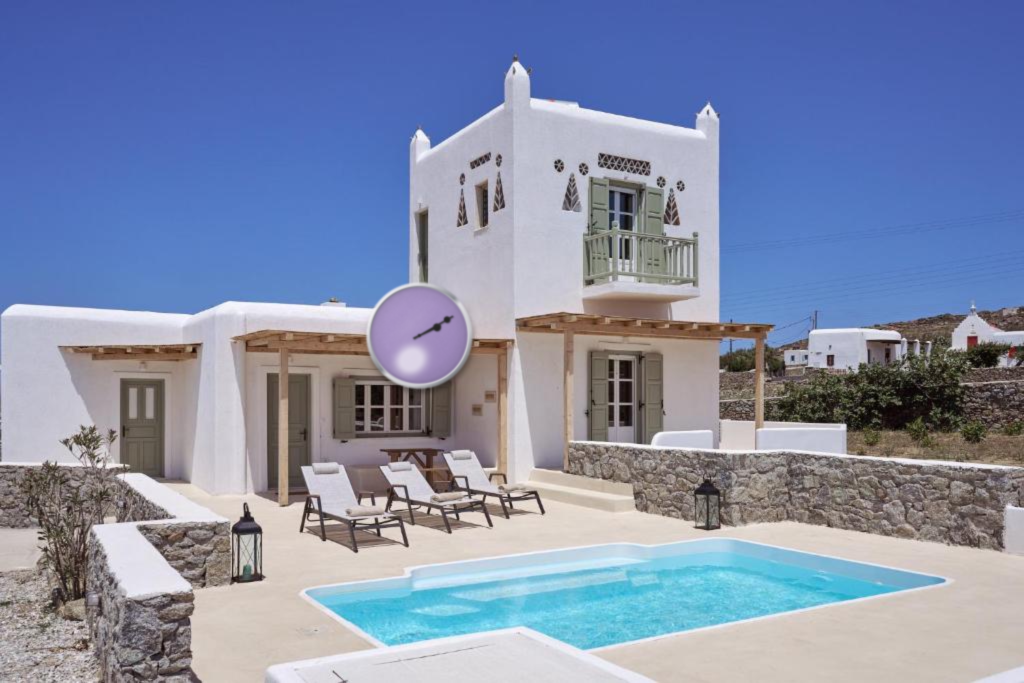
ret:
2:10
